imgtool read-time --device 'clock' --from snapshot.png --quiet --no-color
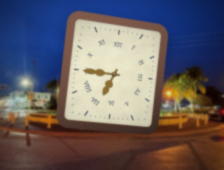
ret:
6:45
